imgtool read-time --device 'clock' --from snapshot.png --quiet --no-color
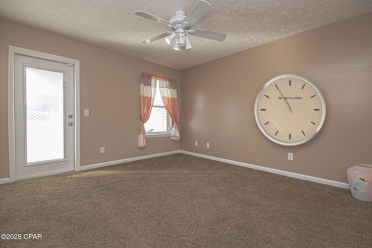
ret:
10:55
